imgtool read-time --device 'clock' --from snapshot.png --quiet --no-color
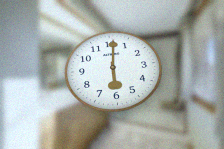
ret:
6:01
